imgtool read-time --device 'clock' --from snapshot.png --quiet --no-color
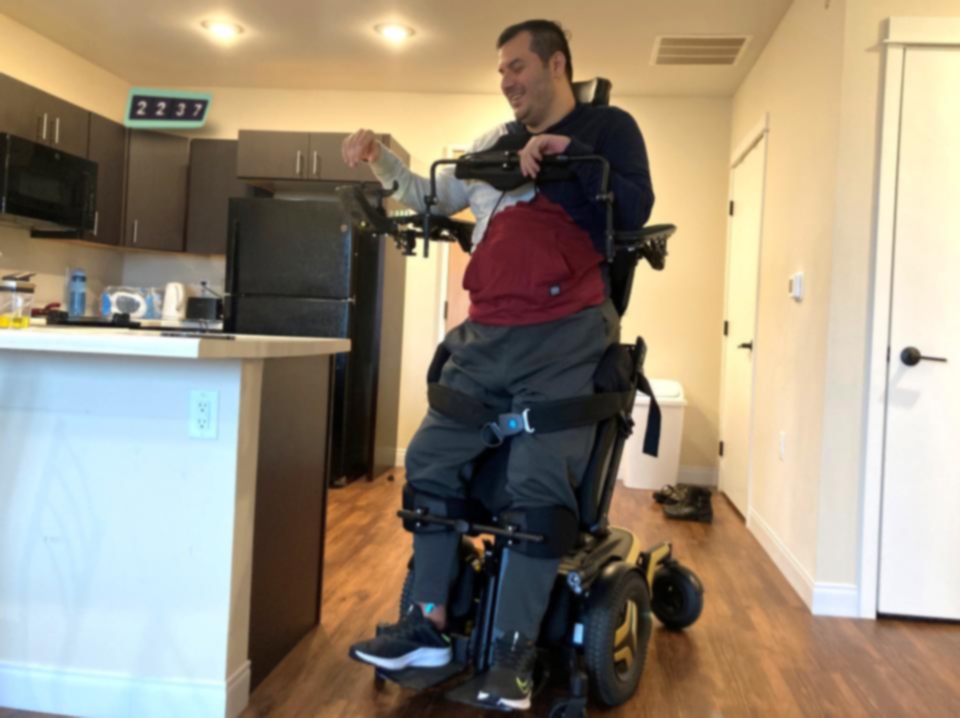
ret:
22:37
